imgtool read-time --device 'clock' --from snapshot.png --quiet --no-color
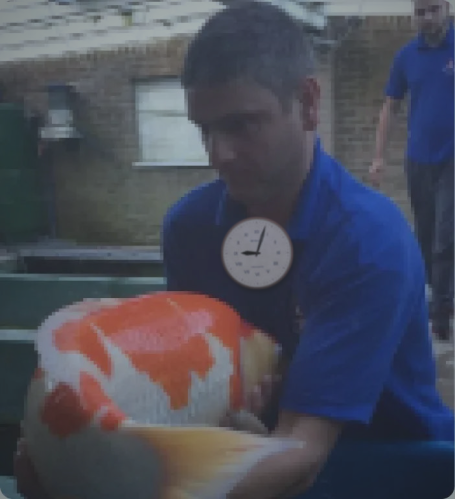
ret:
9:03
